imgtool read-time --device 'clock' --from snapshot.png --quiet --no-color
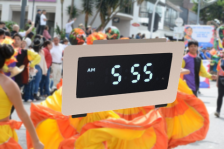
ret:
5:55
